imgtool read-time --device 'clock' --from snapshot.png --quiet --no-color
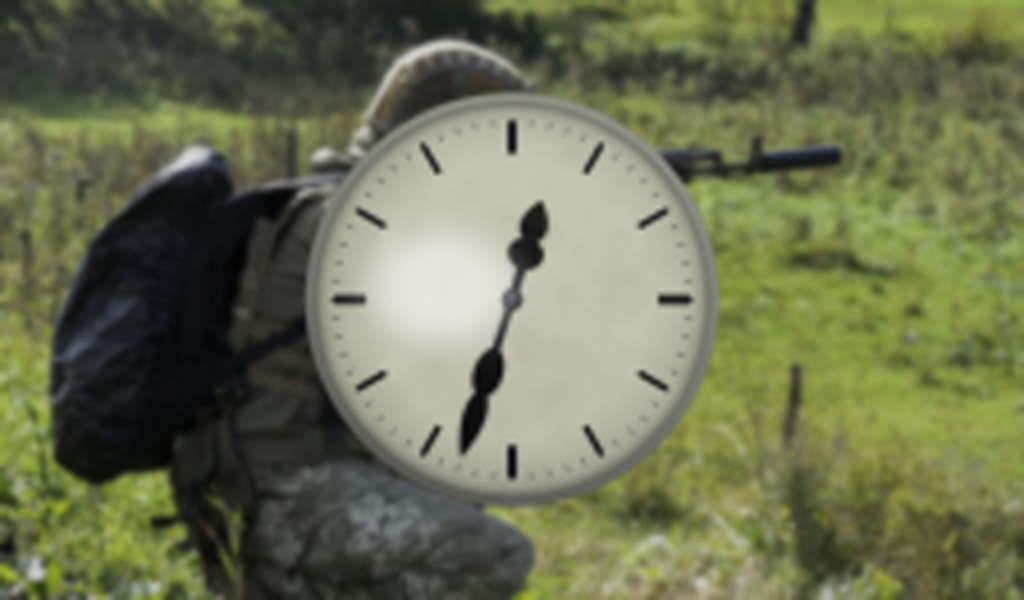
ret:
12:33
